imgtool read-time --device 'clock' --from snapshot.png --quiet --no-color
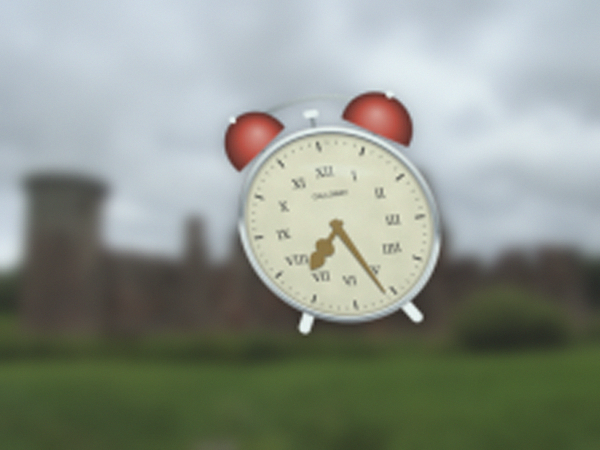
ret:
7:26
